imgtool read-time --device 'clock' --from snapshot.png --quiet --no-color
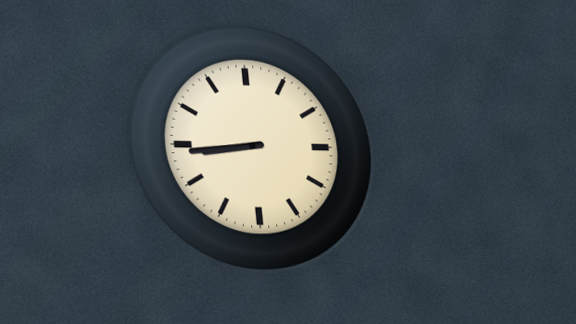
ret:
8:44
